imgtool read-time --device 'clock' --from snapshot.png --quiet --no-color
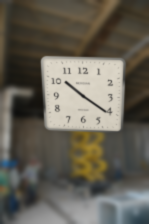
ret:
10:21
